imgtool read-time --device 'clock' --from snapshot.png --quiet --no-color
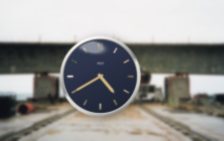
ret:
4:40
